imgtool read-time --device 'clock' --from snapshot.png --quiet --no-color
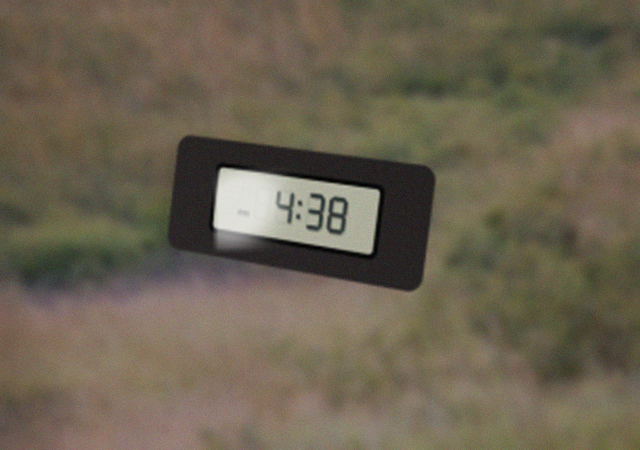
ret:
4:38
